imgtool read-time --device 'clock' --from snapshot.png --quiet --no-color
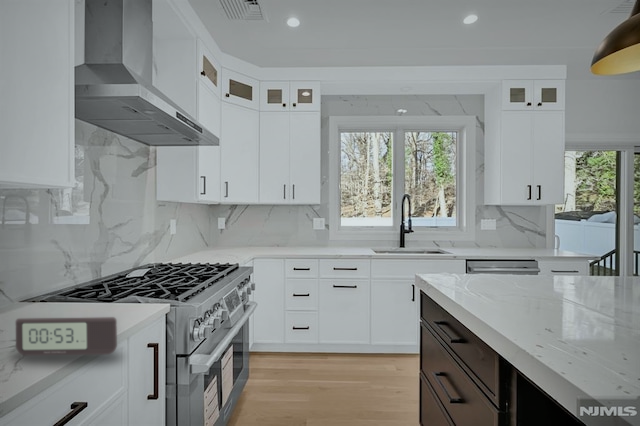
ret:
0:53
